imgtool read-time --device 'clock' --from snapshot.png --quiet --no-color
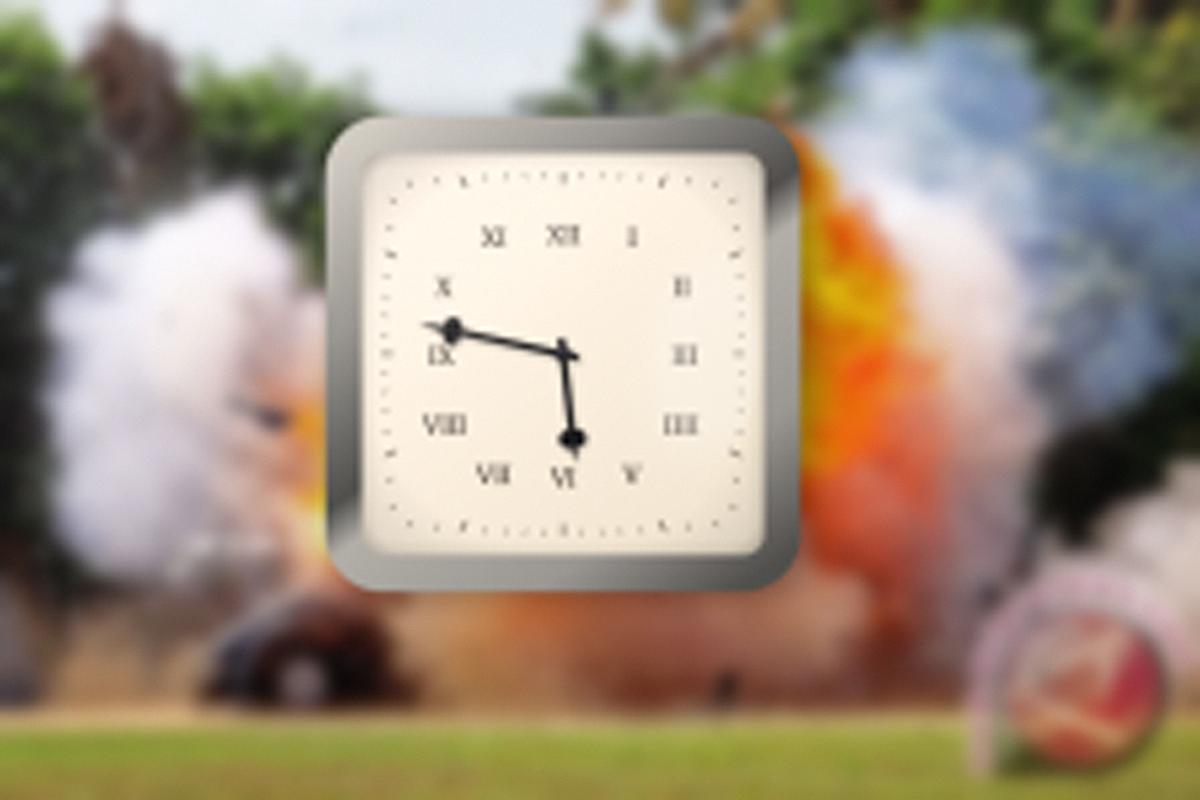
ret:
5:47
